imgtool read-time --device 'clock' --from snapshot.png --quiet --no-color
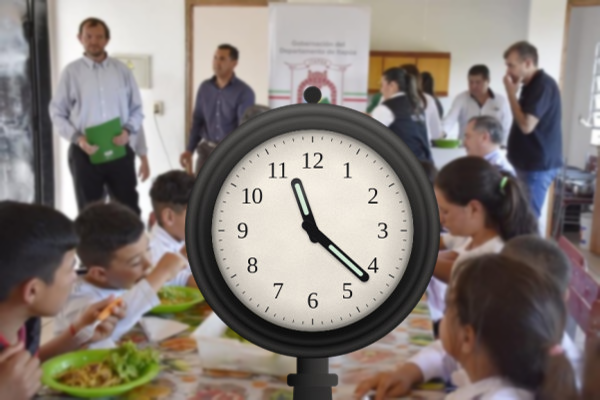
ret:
11:22
